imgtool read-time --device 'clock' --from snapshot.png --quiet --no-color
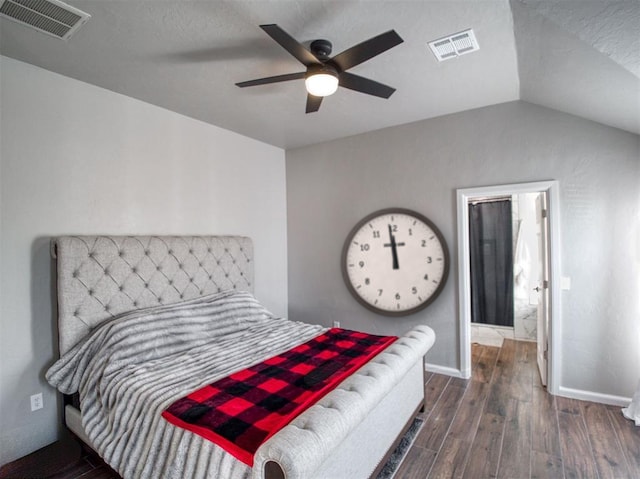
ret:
11:59
